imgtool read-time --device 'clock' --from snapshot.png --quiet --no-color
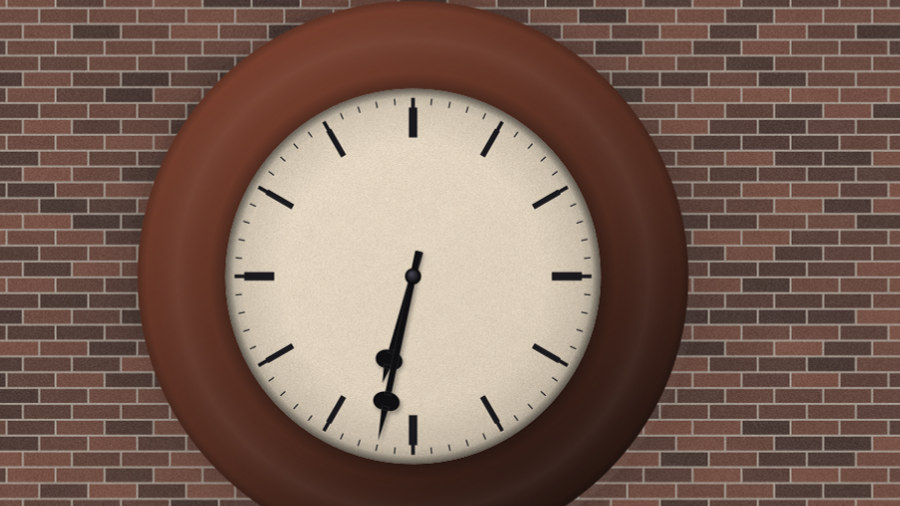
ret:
6:32
